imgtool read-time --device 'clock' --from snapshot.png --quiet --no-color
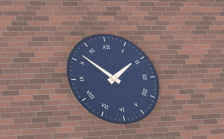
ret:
1:52
